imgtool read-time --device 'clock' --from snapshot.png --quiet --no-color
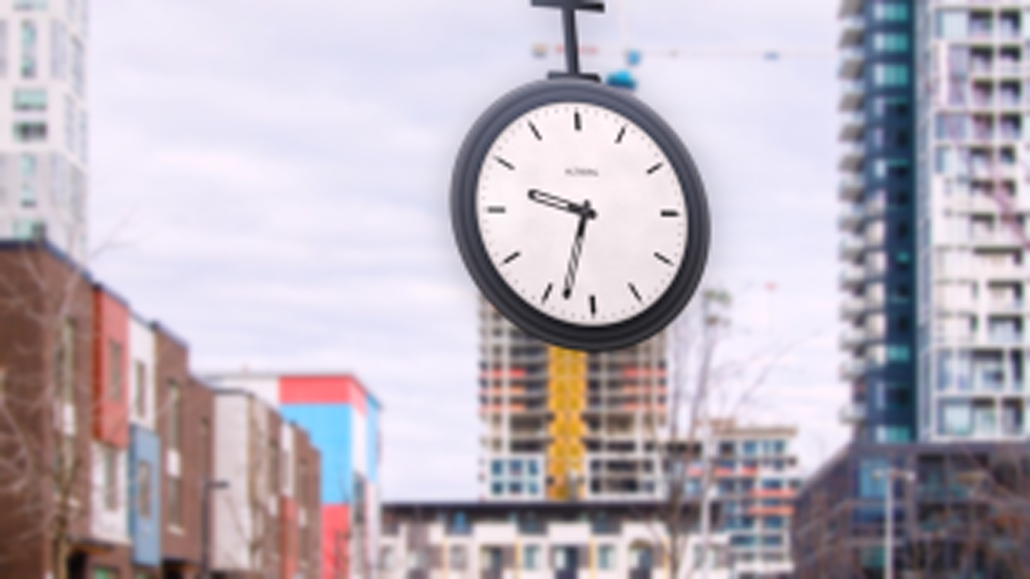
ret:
9:33
